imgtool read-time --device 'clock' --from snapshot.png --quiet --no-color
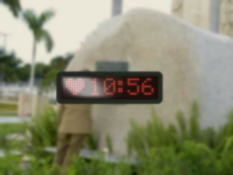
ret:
10:56
